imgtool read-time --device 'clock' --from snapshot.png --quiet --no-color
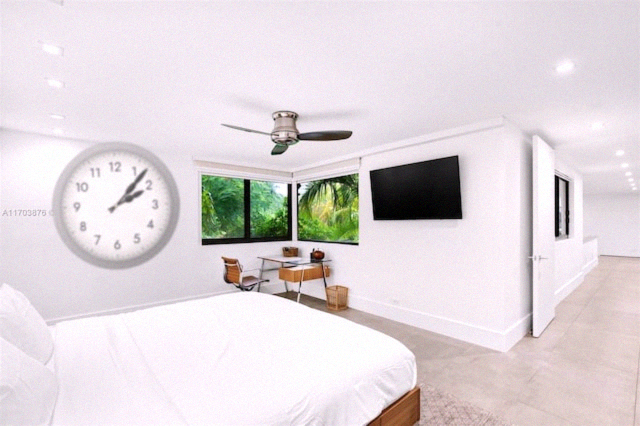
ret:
2:07
